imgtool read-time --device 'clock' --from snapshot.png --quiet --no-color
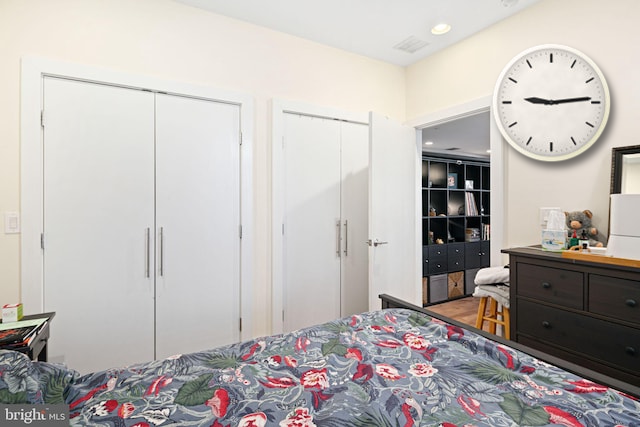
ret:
9:14
